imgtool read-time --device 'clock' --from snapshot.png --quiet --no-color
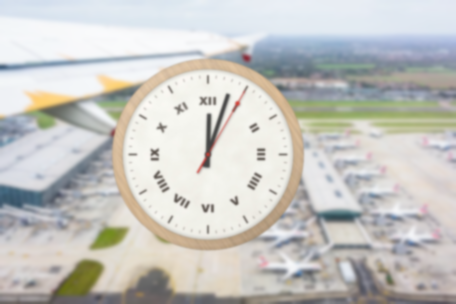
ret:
12:03:05
